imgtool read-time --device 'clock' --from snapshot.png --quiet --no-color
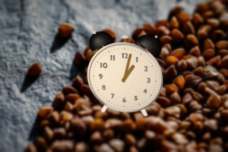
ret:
1:02
